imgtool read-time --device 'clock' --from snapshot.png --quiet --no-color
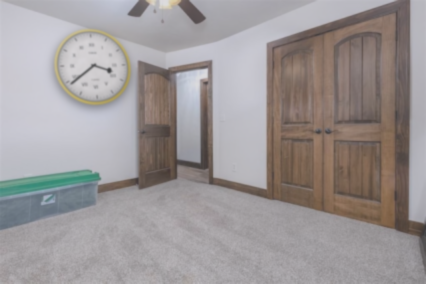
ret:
3:39
